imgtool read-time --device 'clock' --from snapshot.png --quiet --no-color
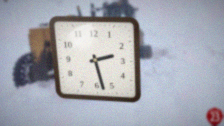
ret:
2:28
